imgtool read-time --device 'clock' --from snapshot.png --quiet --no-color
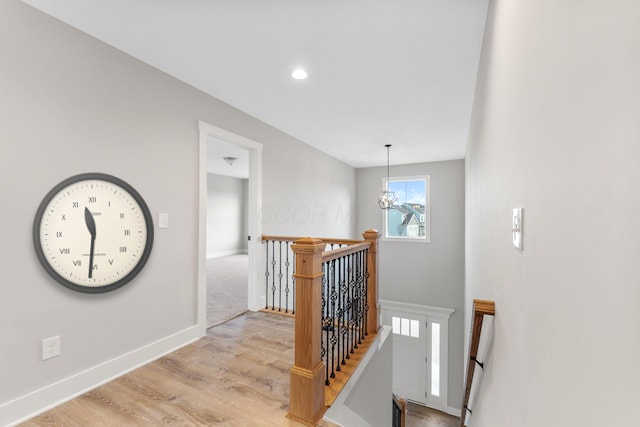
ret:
11:31
